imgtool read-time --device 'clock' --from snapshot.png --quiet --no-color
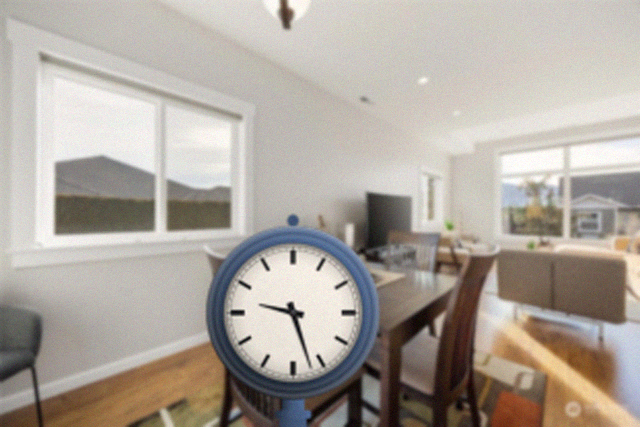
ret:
9:27
